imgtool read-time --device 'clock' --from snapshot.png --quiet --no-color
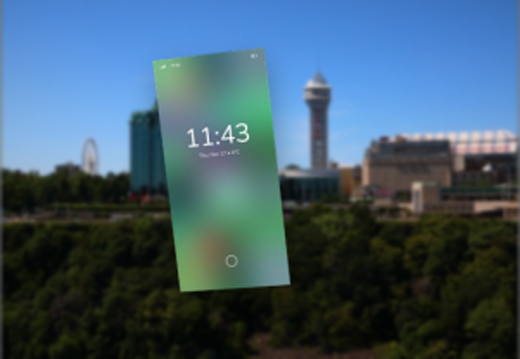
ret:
11:43
